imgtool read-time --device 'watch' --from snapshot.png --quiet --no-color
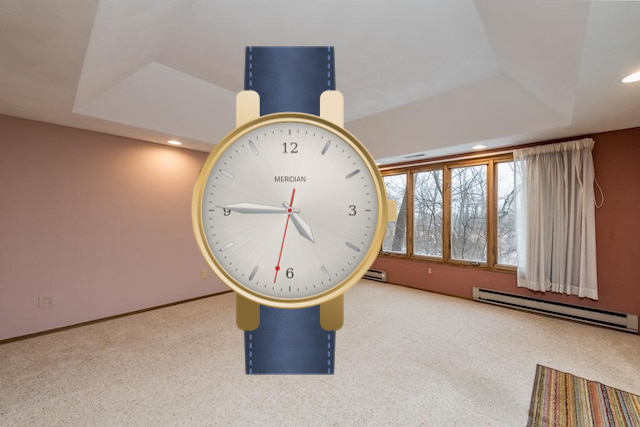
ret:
4:45:32
